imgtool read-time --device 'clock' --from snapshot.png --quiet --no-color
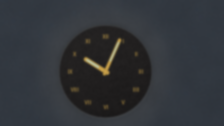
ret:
10:04
